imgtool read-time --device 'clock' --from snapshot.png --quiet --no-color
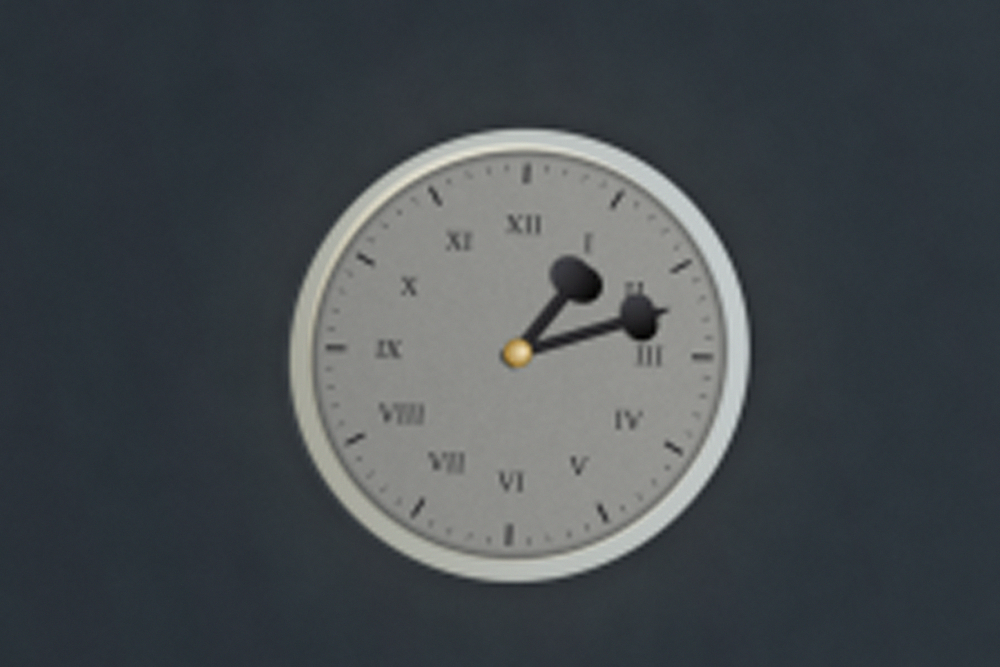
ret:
1:12
